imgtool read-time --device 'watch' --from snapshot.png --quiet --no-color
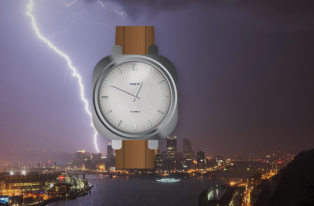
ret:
12:49
